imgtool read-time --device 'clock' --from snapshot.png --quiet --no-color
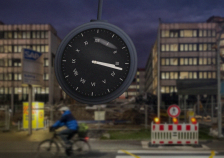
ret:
3:17
